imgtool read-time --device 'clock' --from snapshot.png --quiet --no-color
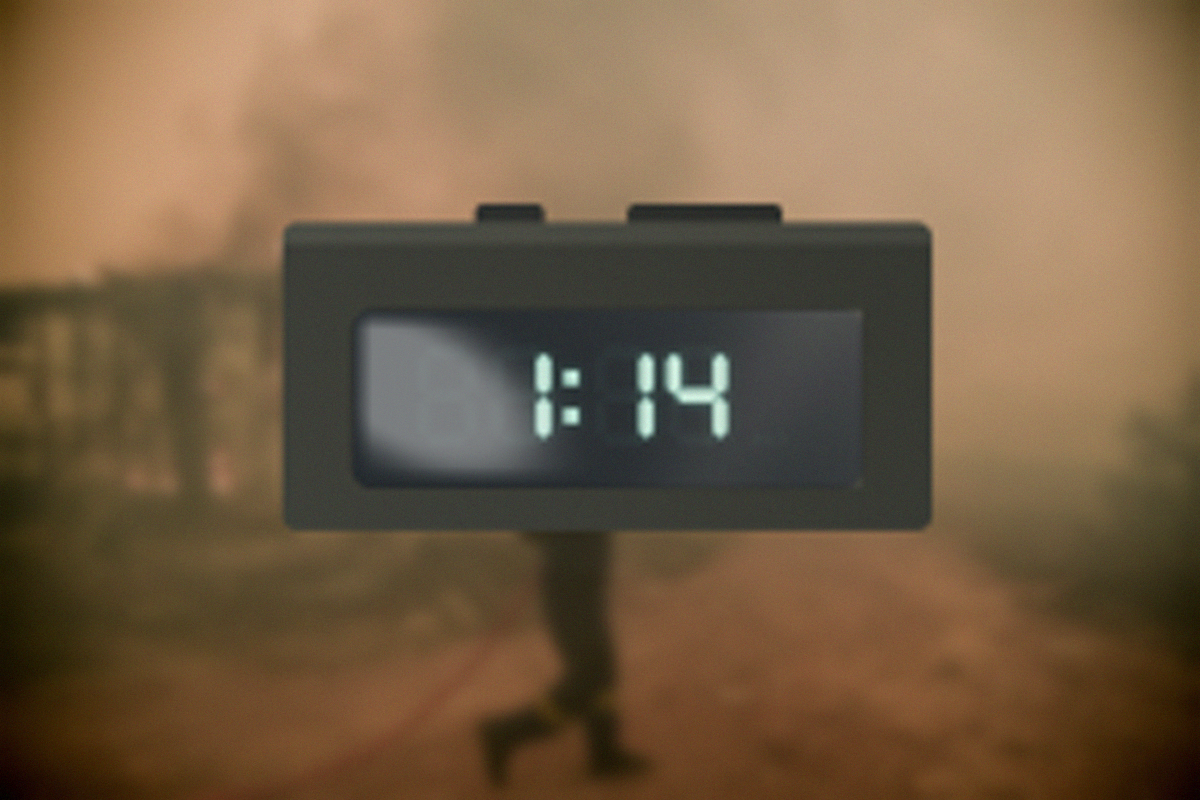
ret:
1:14
